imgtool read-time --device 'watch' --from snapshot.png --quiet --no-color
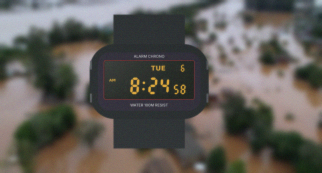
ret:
8:24:58
